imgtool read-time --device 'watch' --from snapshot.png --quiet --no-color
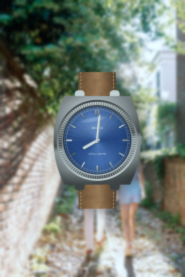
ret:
8:01
